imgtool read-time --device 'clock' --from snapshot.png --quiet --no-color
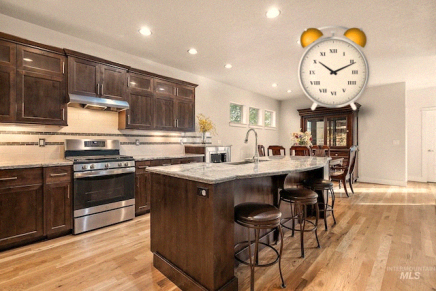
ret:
10:11
